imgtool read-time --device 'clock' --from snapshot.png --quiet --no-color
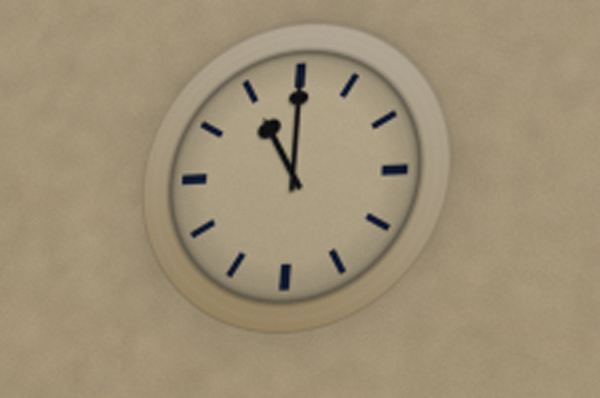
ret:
11:00
